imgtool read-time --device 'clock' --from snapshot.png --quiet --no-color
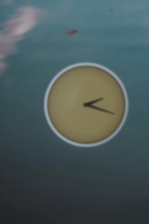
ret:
2:18
